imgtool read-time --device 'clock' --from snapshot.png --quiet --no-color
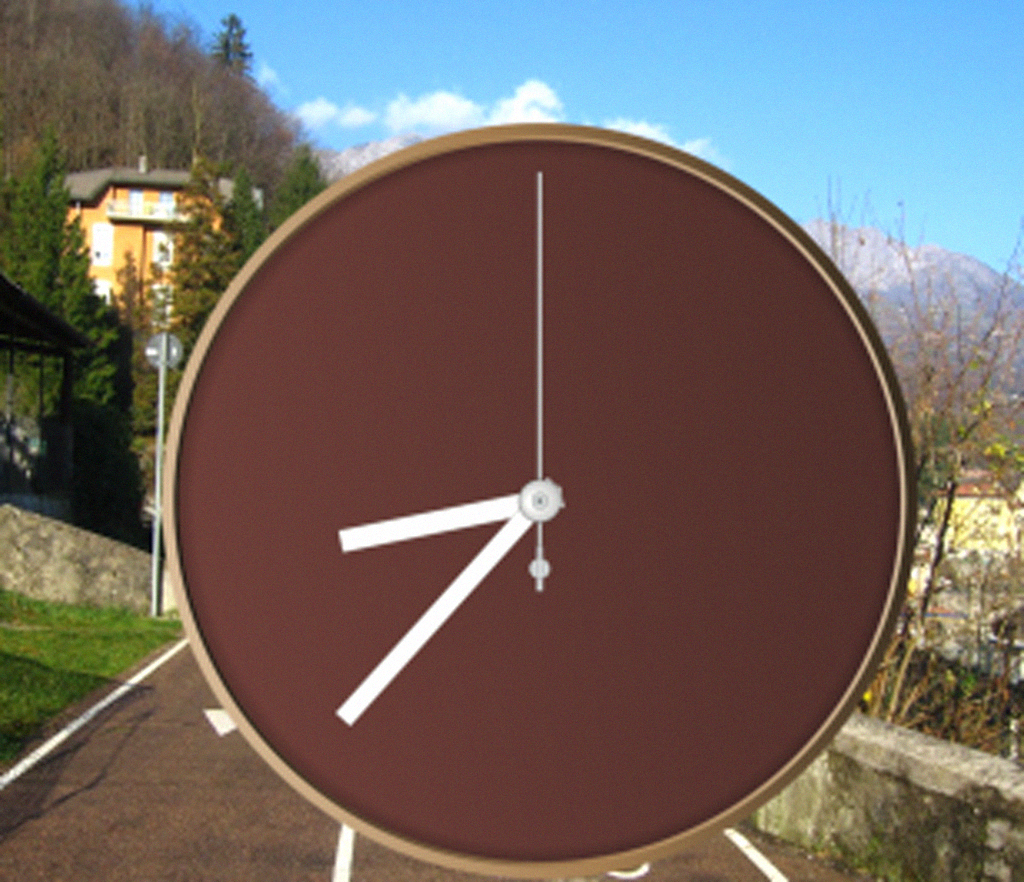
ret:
8:37:00
